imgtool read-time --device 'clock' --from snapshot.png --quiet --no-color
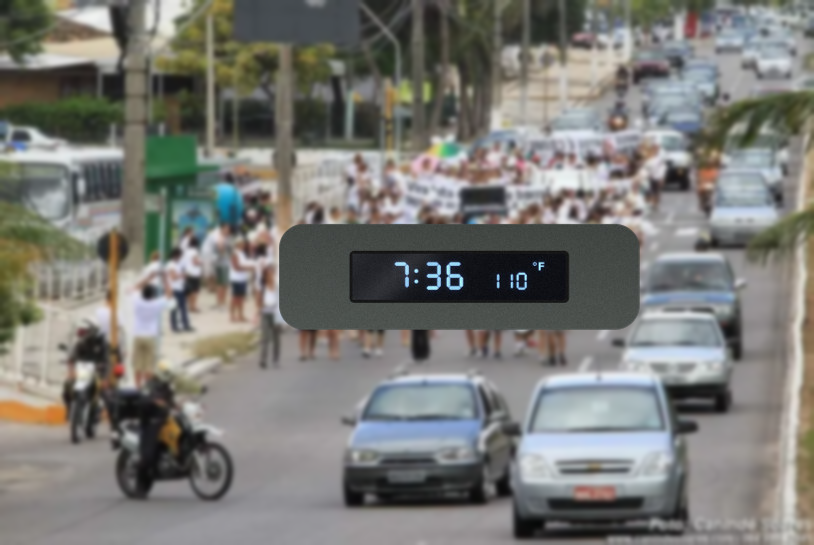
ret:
7:36
